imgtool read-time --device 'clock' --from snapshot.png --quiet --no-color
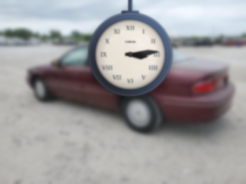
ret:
3:14
